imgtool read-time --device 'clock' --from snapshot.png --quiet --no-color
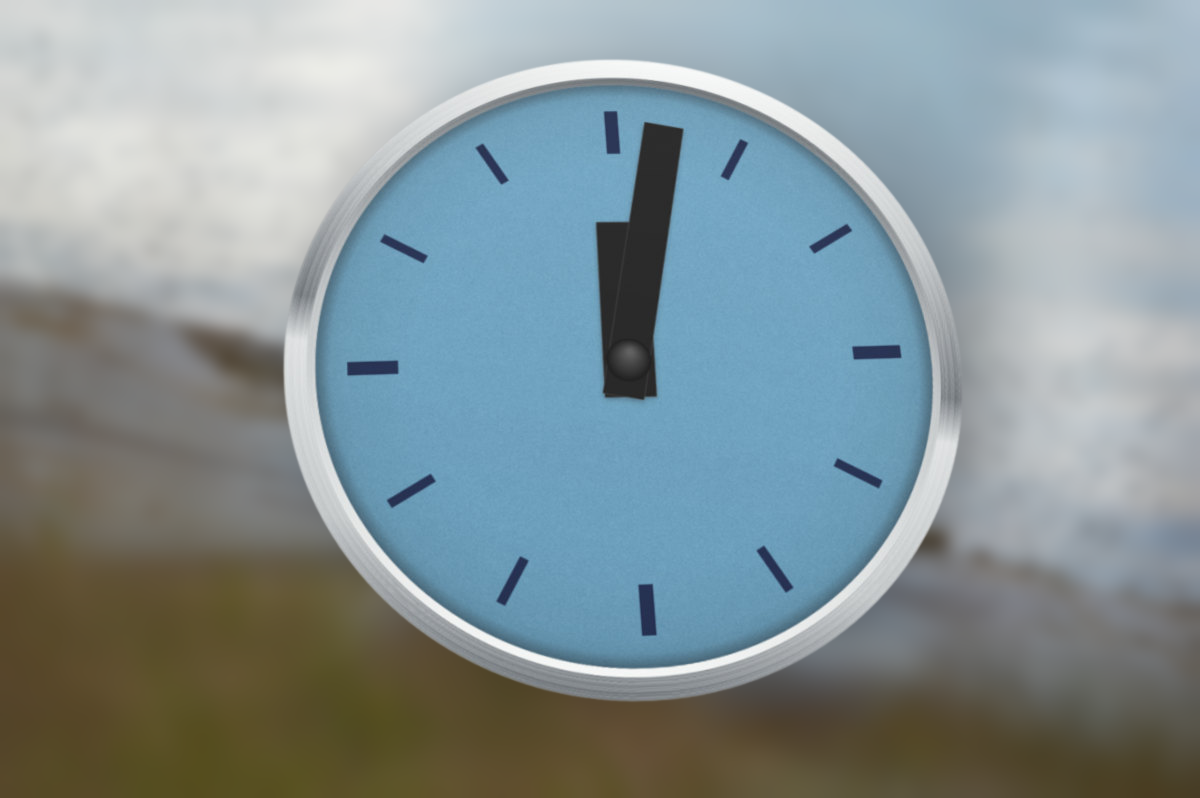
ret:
12:02
